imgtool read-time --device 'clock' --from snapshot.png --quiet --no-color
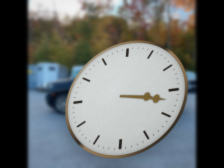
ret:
3:17
